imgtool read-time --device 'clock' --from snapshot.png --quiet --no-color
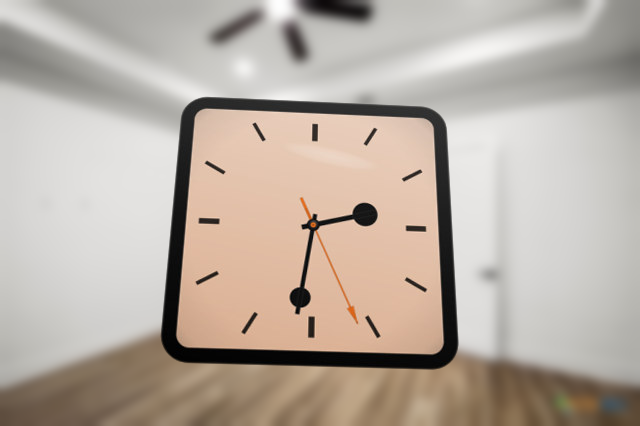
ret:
2:31:26
